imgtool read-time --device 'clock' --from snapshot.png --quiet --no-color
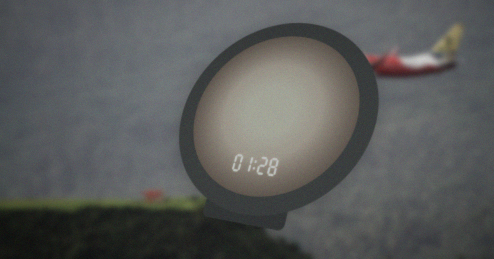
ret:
1:28
